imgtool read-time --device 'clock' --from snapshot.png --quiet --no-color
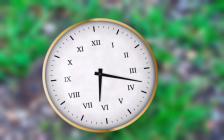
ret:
6:18
